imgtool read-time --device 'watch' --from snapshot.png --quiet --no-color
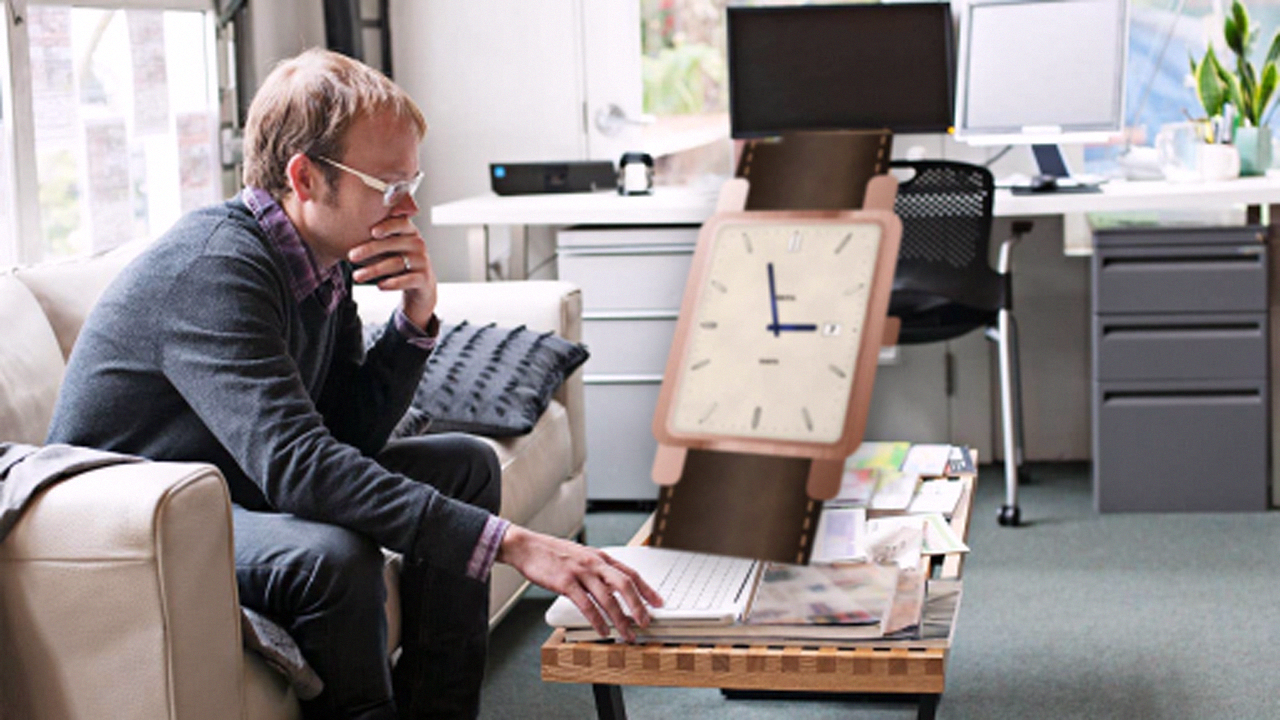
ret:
2:57
